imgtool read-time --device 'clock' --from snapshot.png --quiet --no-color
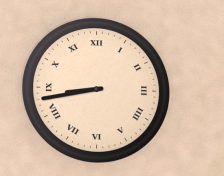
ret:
8:43
